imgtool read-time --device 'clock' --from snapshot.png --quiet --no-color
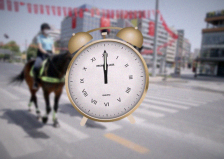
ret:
12:00
